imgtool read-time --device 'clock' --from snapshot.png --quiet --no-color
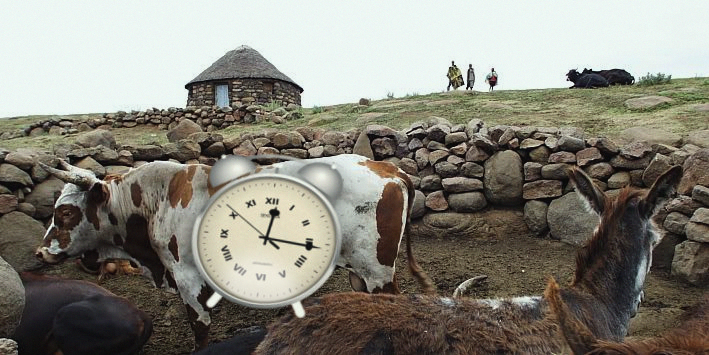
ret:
12:15:51
